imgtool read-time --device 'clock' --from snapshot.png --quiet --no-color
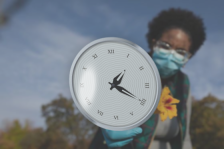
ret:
1:20
